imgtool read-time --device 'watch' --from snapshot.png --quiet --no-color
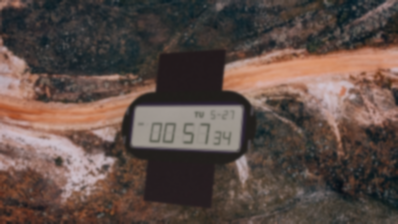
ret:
0:57:34
